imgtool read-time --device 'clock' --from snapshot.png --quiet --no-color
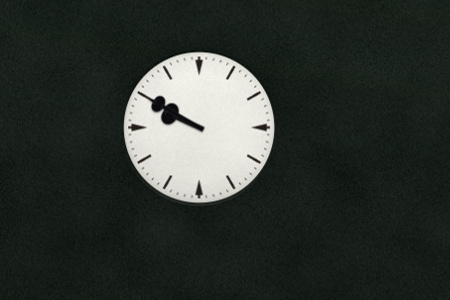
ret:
9:50
